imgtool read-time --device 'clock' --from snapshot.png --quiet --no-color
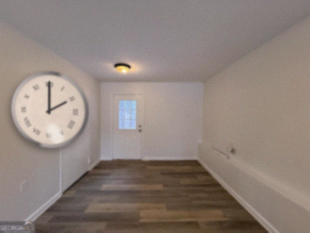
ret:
2:00
